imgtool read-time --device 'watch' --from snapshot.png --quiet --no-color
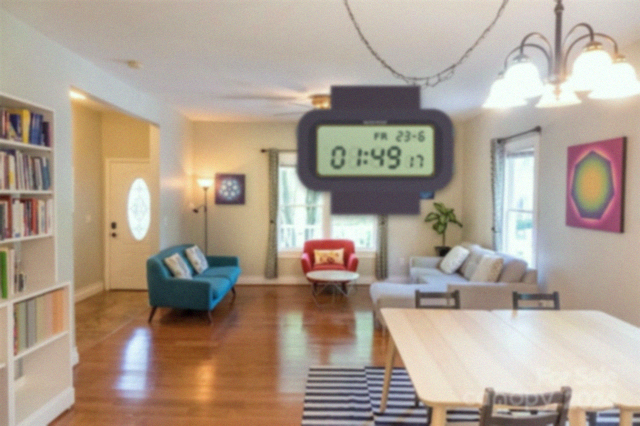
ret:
1:49:17
